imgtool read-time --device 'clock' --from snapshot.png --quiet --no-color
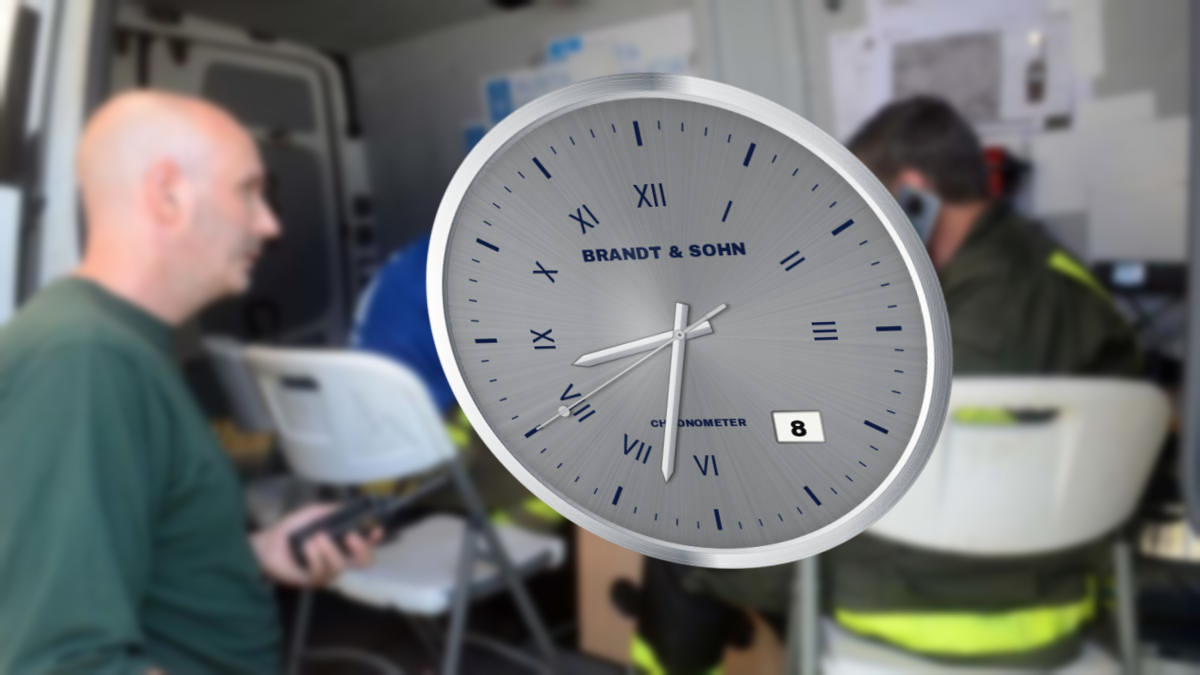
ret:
8:32:40
